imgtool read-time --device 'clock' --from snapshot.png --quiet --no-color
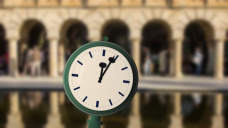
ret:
12:04
